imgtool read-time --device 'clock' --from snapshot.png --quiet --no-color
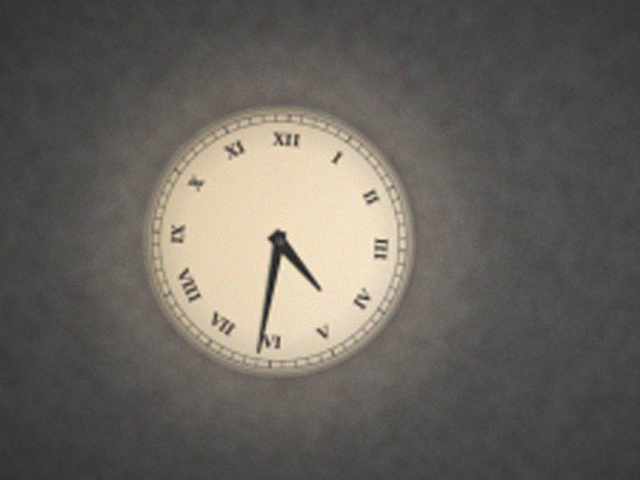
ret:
4:31
